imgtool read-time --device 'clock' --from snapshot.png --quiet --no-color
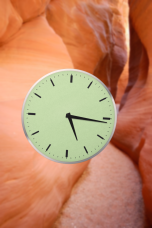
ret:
5:16
